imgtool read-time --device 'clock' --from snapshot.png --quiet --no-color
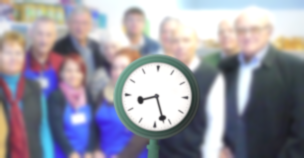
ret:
8:27
